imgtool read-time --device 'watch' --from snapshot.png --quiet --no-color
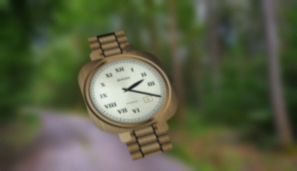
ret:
2:20
